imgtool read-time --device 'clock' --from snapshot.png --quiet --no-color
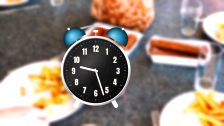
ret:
9:27
